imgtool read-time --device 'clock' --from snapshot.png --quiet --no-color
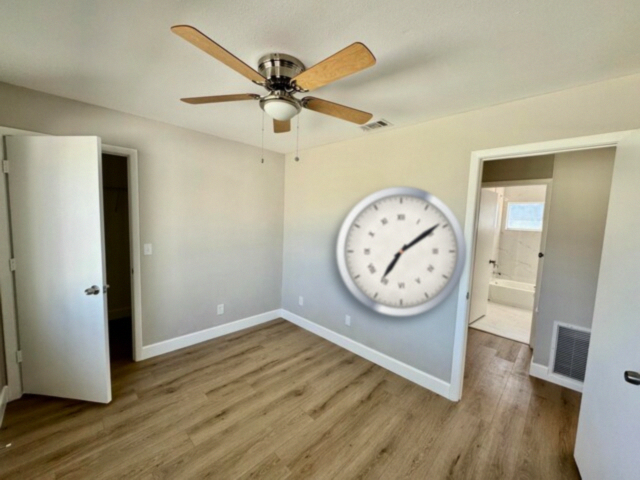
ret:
7:09
